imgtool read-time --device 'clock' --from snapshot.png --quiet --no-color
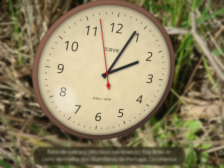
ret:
2:03:57
